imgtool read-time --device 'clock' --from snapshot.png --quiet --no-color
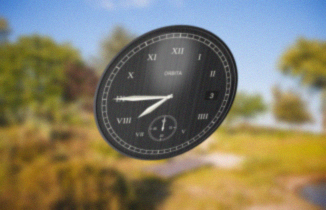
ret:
7:45
